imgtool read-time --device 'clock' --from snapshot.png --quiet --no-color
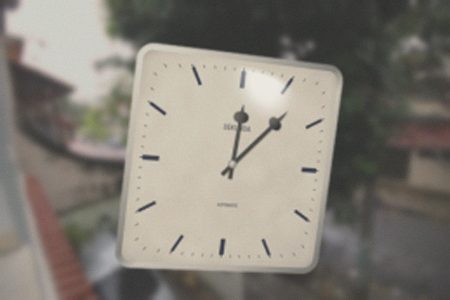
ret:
12:07
